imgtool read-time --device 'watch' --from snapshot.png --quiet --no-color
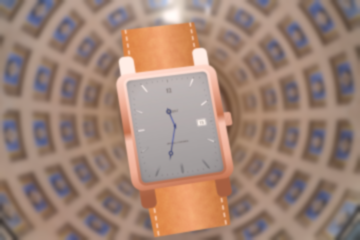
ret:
11:33
